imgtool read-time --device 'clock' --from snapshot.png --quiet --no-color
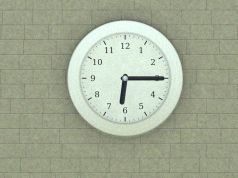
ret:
6:15
